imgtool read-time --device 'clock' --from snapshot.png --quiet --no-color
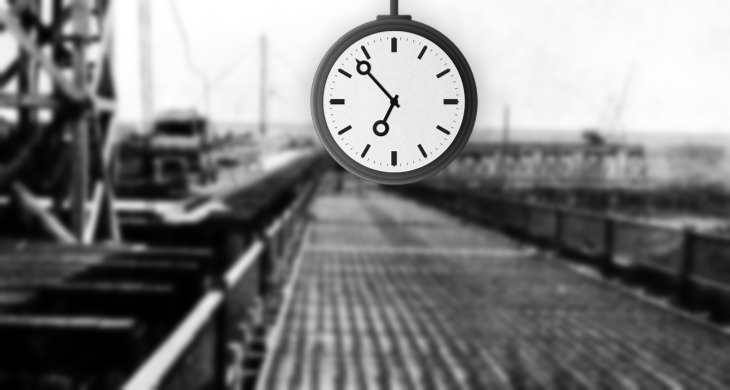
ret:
6:53
